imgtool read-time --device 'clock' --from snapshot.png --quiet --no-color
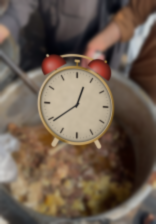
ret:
12:39
